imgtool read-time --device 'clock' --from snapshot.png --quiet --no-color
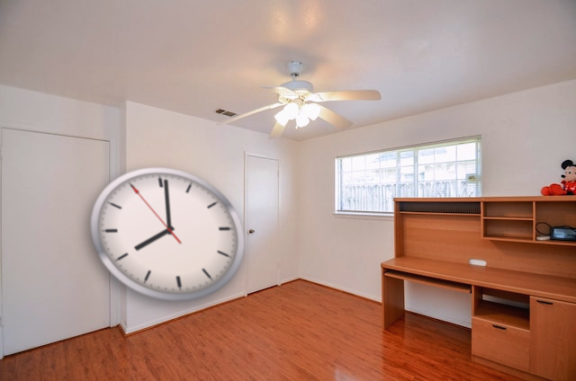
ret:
8:00:55
